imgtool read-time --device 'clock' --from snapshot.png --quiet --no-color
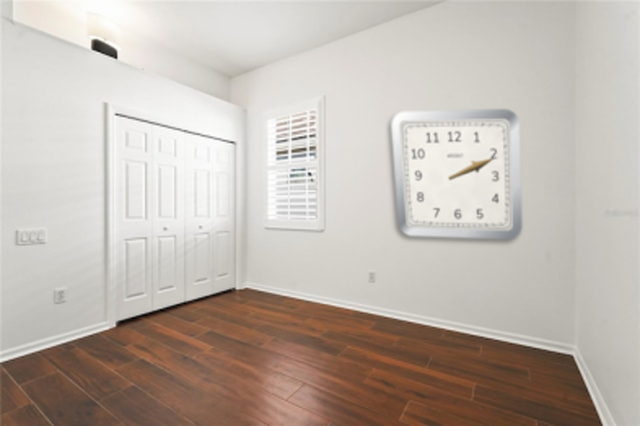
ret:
2:11
